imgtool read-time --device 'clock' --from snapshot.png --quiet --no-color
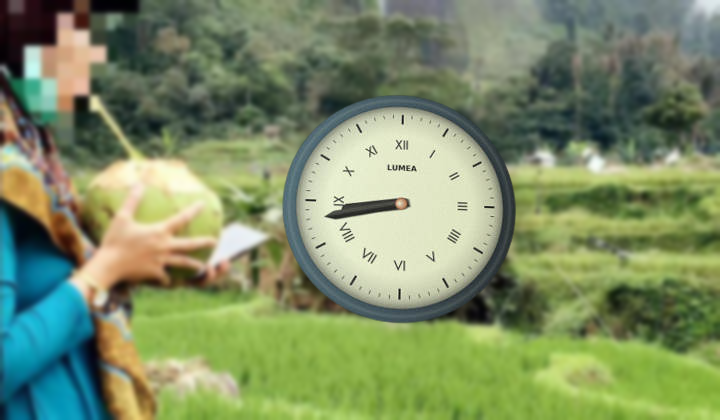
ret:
8:43
